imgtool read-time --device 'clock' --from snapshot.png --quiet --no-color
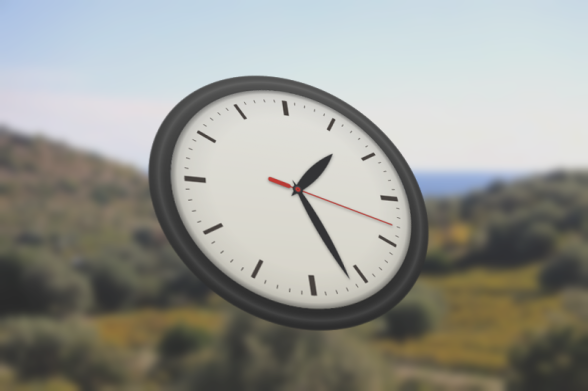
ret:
1:26:18
